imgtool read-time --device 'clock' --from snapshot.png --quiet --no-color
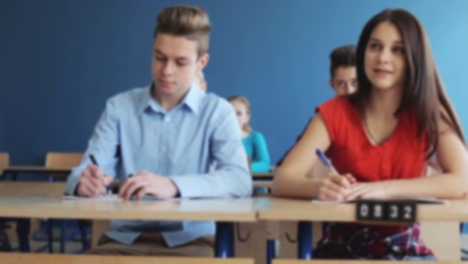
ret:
8:32
